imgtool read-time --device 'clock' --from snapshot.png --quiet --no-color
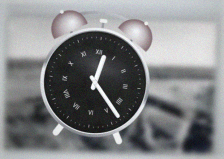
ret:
12:23
